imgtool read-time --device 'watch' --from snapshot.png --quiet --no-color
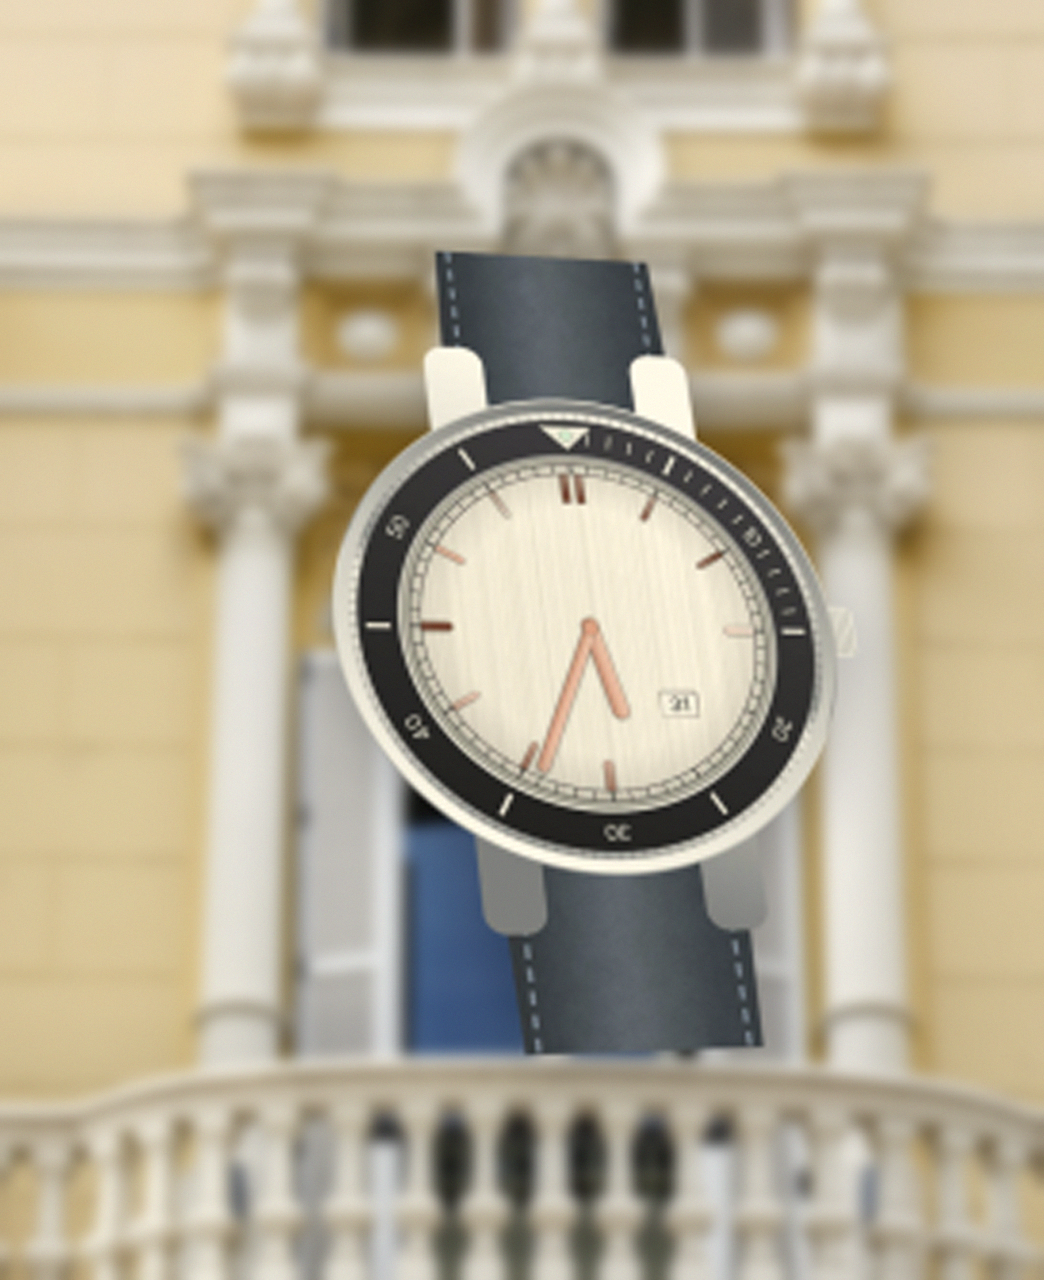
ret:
5:34
